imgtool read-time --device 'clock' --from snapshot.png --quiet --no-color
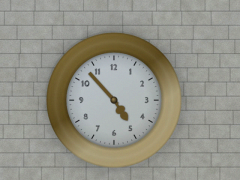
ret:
4:53
